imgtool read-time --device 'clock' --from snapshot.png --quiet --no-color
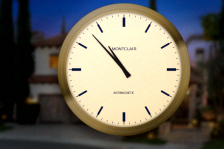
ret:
10:53
